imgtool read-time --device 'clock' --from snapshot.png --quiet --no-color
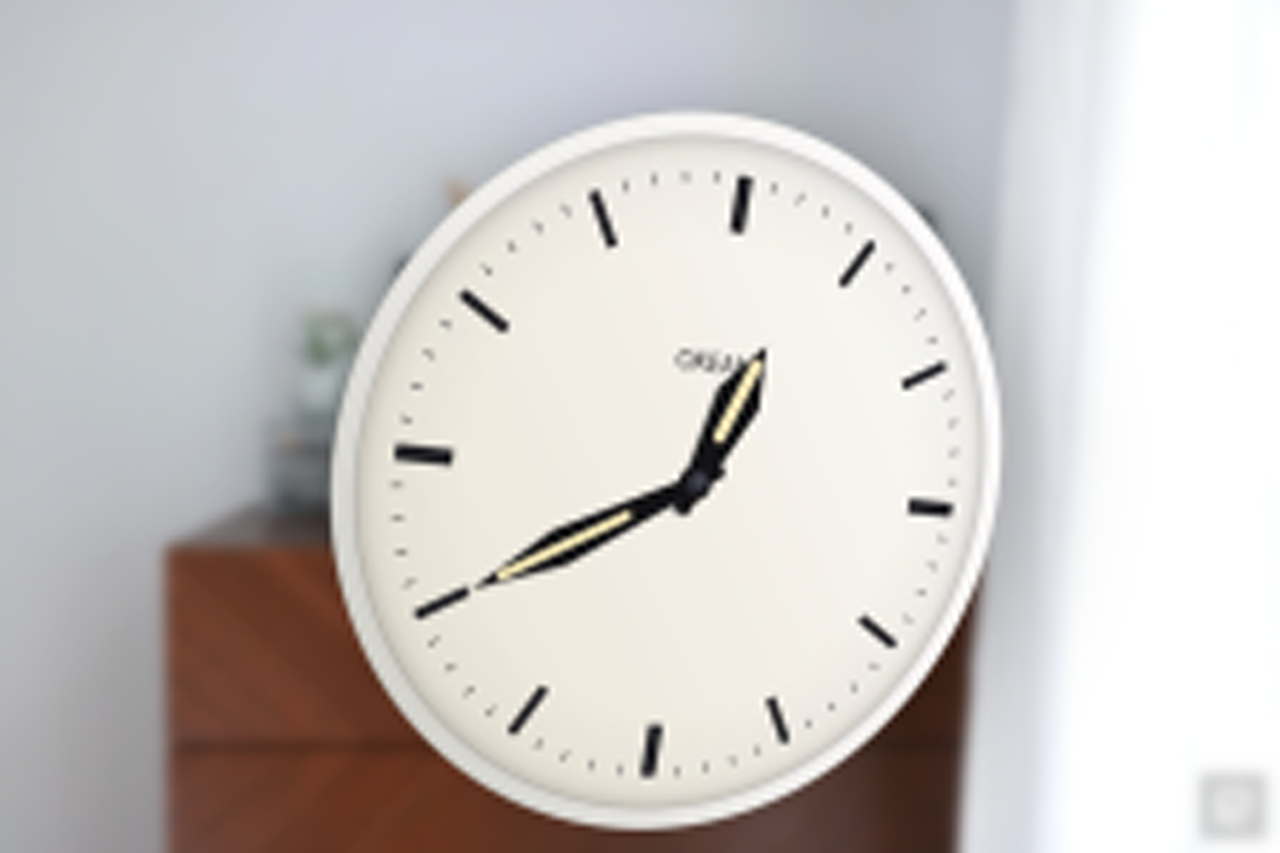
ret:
12:40
